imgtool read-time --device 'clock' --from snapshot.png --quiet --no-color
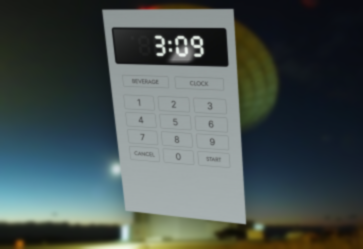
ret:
3:09
